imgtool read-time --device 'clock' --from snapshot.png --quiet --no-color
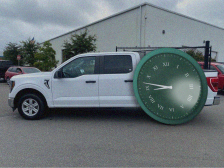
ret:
8:47
